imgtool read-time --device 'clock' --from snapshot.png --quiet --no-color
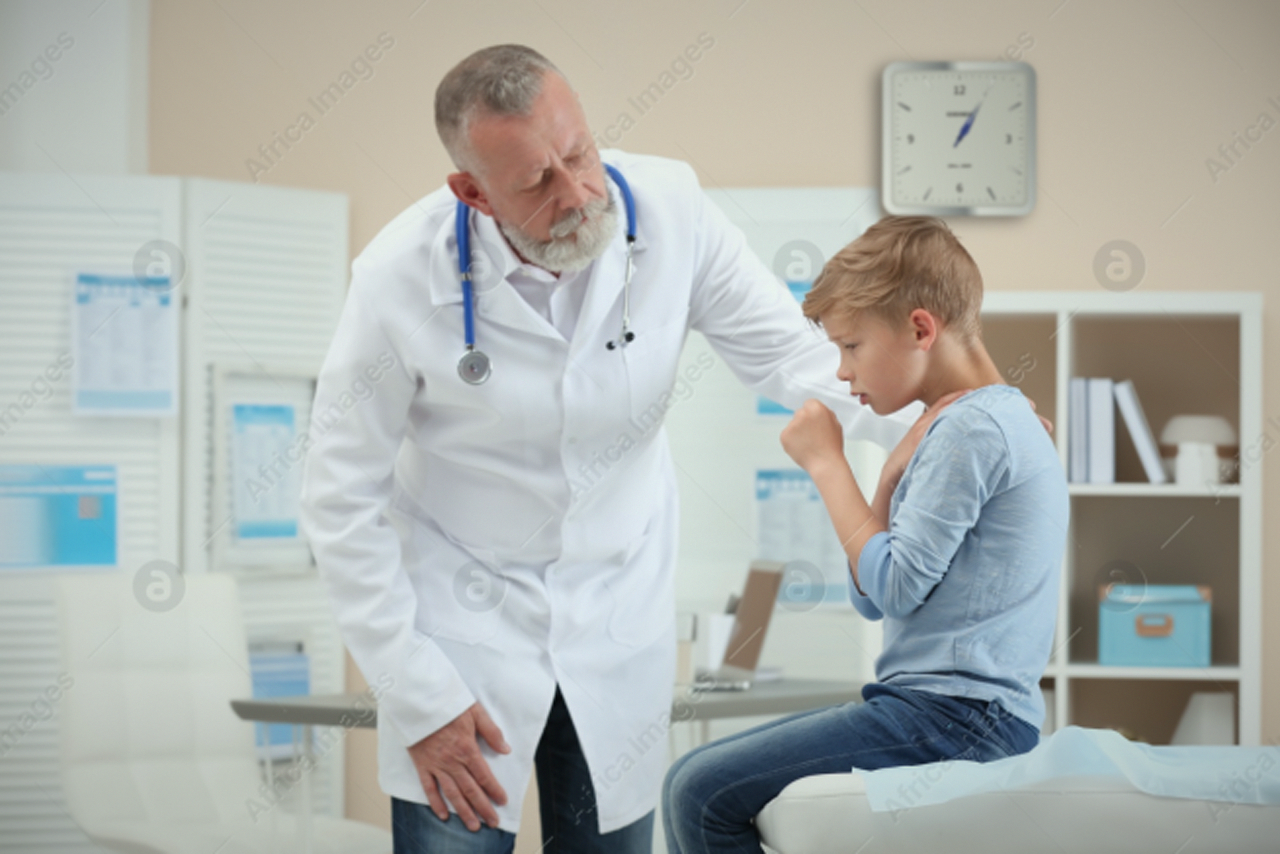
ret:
1:05
